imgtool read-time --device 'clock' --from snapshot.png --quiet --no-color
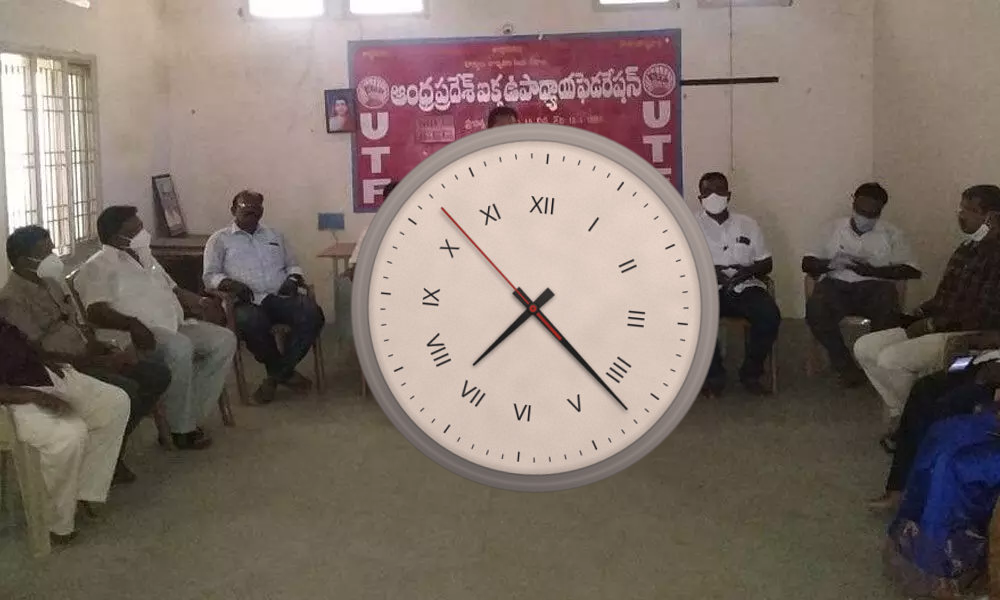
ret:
7:21:52
